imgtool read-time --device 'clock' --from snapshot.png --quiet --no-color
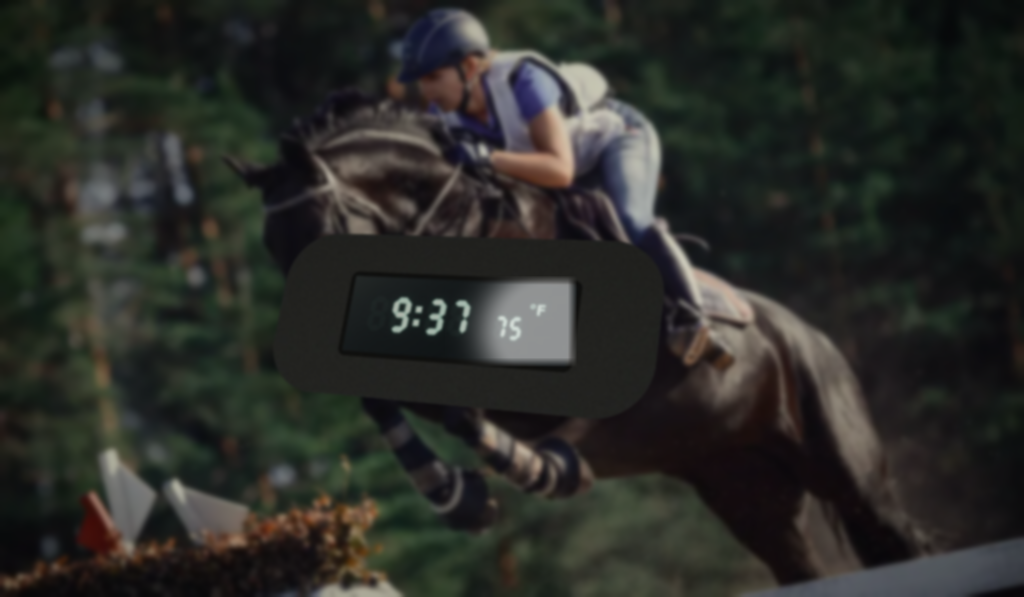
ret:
9:37
